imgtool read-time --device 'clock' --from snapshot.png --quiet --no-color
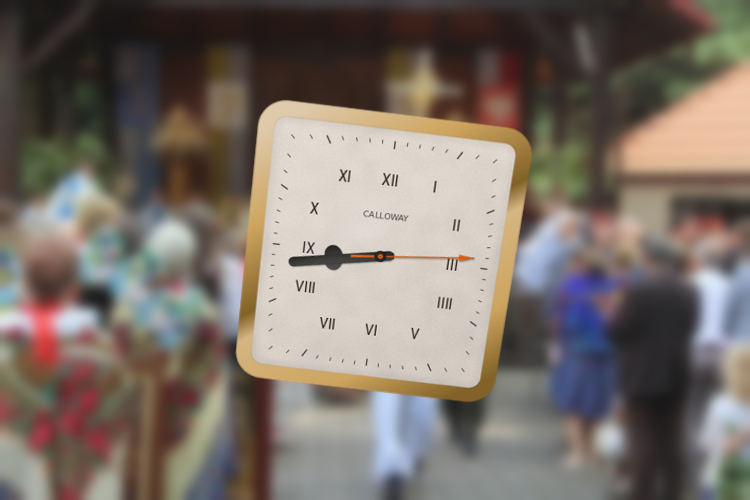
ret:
8:43:14
